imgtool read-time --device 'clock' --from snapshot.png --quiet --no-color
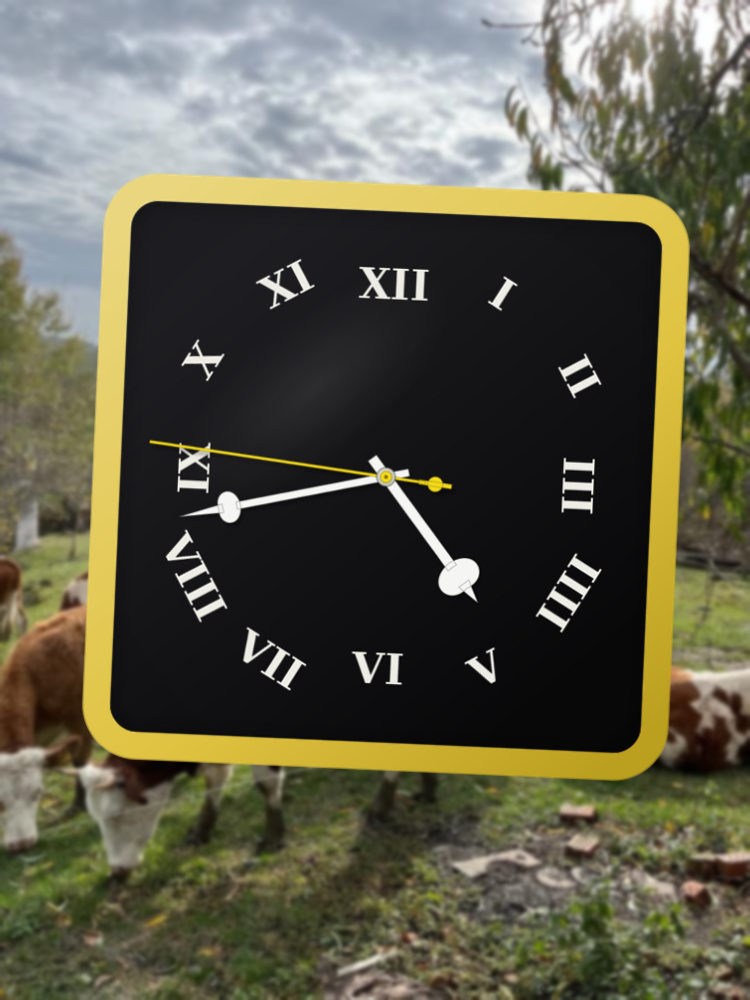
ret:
4:42:46
